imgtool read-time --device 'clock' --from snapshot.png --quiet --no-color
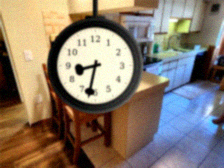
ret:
8:32
